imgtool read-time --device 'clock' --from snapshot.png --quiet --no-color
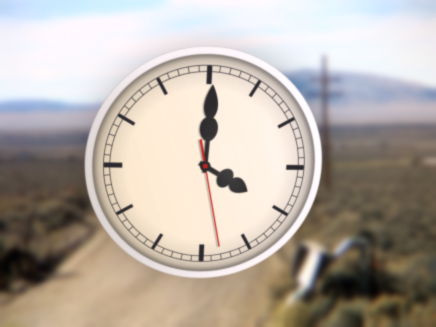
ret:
4:00:28
